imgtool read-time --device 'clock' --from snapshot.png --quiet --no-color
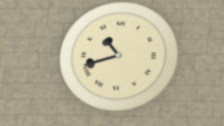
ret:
10:42
